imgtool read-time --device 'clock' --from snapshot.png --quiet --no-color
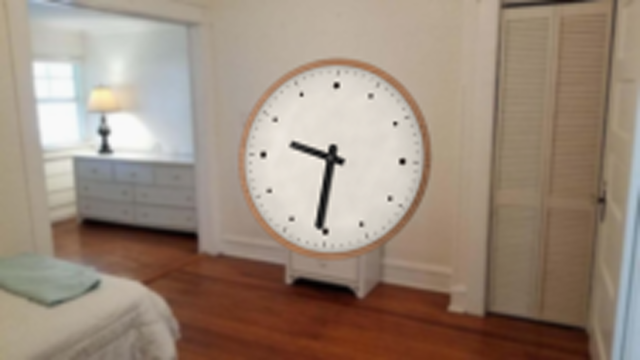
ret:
9:31
